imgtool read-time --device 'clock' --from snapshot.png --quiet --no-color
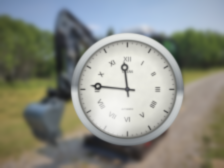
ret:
11:46
